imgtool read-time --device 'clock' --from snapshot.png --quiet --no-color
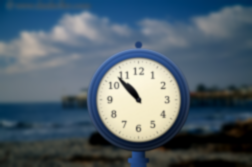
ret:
10:53
